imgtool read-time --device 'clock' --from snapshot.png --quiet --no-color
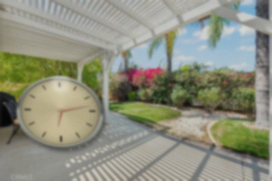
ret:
6:13
